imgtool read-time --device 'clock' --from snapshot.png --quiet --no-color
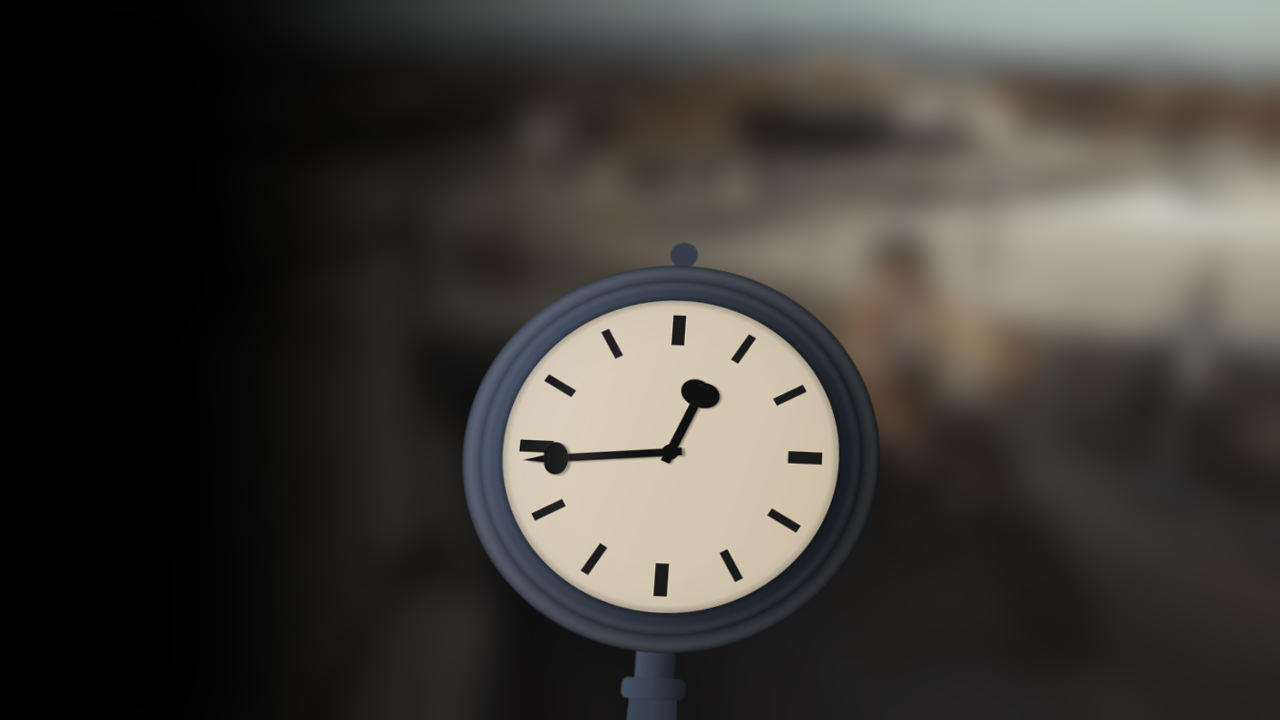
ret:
12:44
